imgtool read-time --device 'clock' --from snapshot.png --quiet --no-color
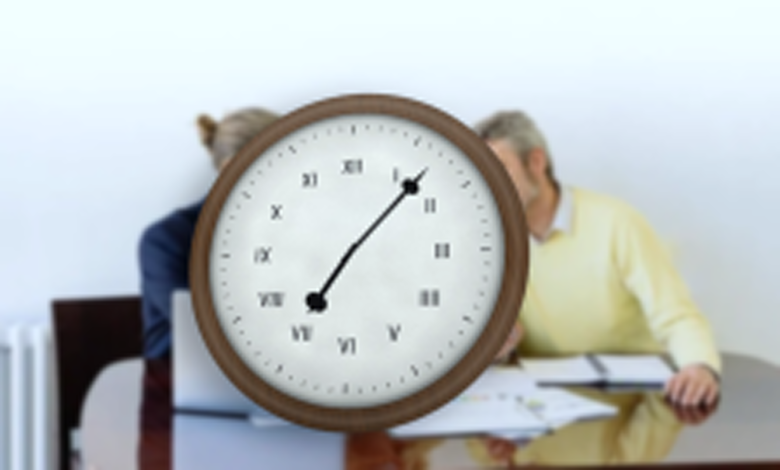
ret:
7:07
